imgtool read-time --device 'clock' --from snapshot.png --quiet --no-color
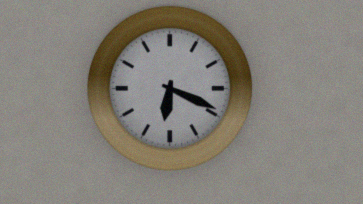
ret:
6:19
